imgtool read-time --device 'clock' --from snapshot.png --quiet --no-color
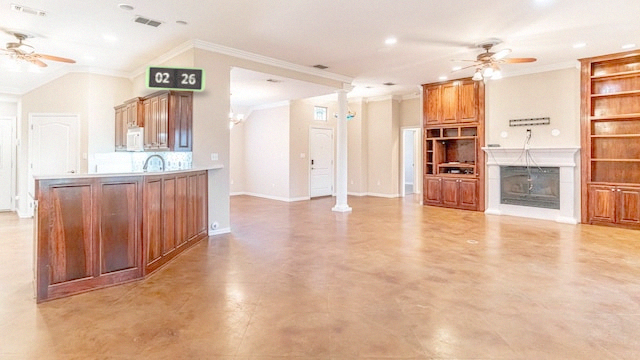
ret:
2:26
